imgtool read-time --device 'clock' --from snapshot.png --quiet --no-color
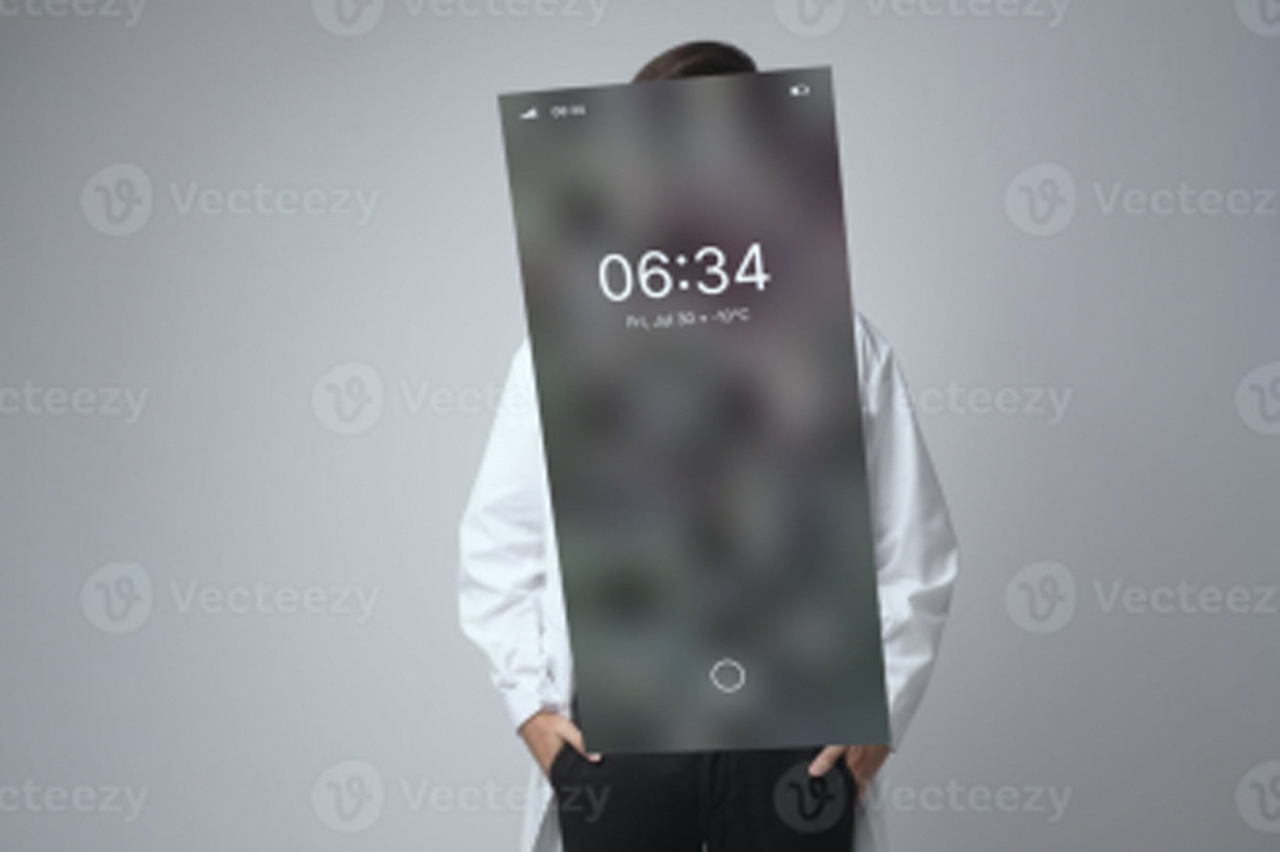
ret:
6:34
